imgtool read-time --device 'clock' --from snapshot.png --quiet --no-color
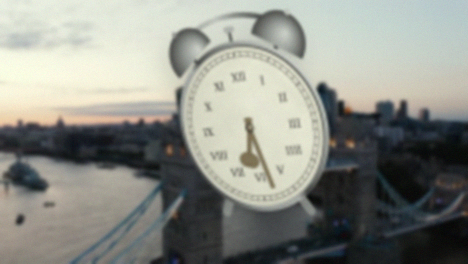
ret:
6:28
